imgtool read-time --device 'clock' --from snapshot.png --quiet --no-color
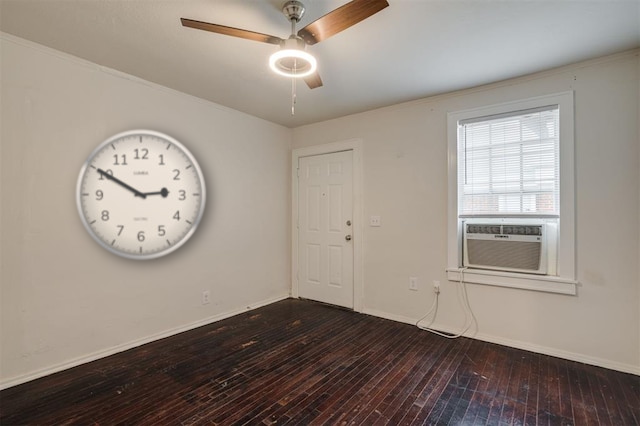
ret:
2:50
